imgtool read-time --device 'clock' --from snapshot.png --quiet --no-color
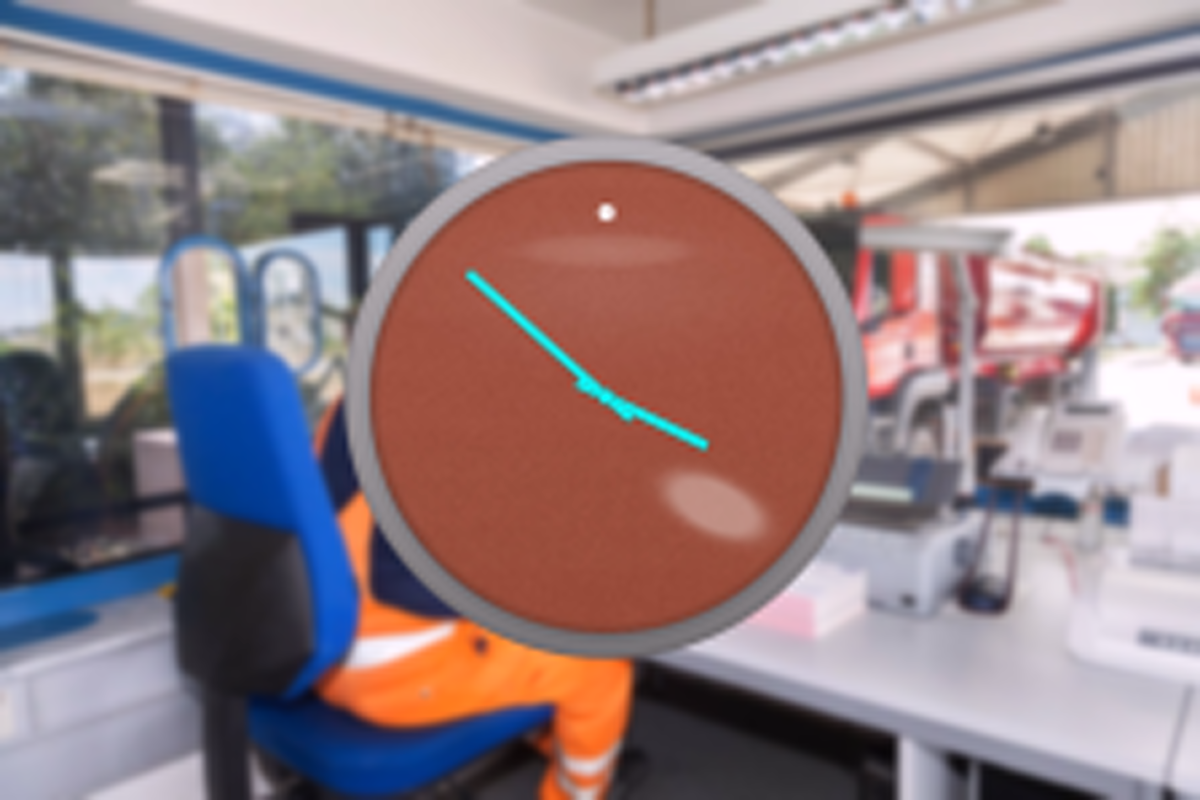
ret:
3:52
